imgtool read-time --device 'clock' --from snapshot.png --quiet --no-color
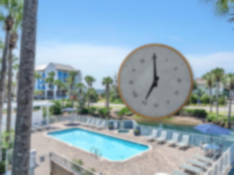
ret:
7:00
